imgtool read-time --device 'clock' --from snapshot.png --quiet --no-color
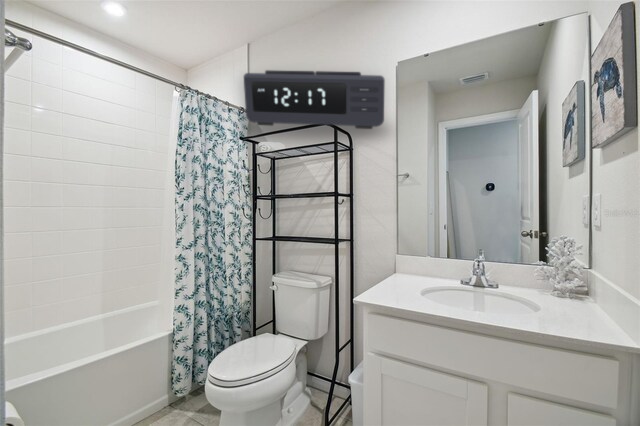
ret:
12:17
